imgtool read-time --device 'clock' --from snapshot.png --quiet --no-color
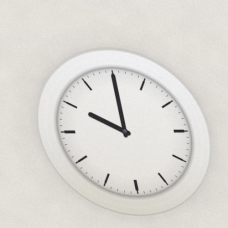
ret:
10:00
